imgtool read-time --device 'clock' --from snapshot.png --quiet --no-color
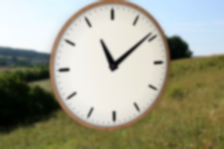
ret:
11:09
